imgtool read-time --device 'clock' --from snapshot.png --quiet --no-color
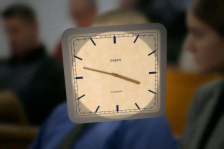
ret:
3:48
